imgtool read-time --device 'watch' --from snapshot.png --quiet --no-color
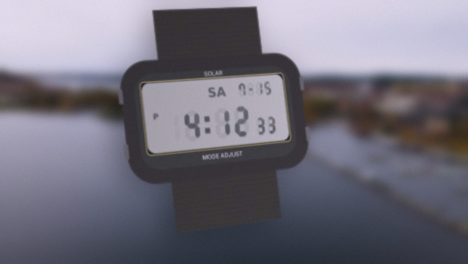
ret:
4:12:33
